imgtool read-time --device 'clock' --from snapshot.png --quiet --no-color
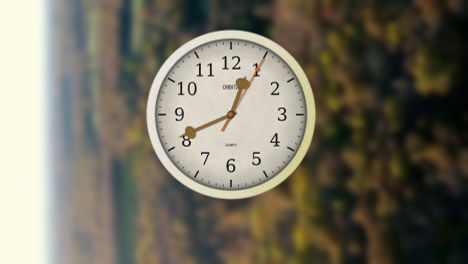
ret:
12:41:05
